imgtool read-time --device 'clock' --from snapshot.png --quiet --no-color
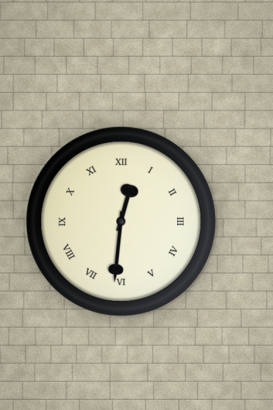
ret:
12:31
